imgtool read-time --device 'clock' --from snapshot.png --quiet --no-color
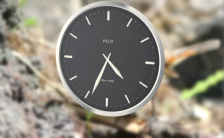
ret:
4:34
